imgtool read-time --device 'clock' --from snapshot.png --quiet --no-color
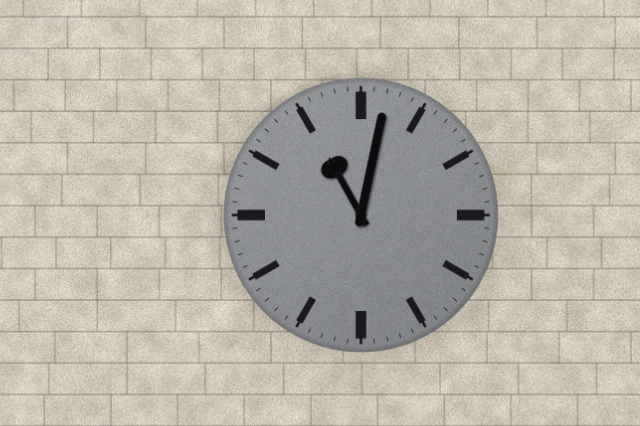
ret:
11:02
